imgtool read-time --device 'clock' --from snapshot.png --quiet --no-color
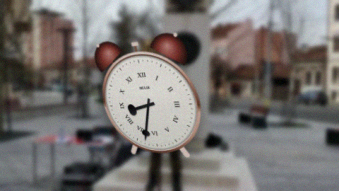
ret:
8:33
